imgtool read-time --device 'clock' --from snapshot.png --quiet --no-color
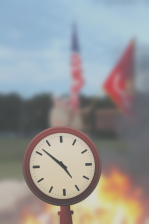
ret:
4:52
